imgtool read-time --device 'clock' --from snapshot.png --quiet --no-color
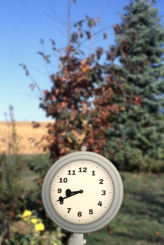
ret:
8:41
